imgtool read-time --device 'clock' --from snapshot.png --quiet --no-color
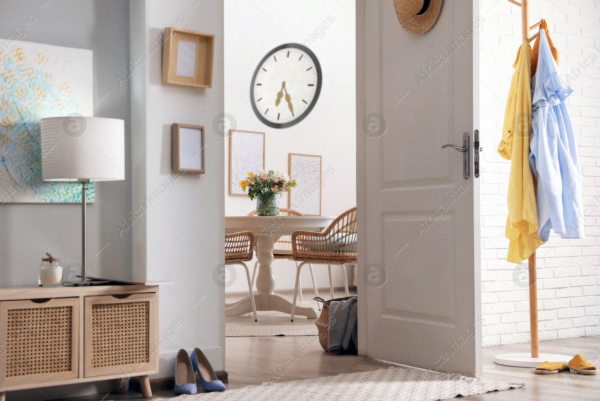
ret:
6:25
